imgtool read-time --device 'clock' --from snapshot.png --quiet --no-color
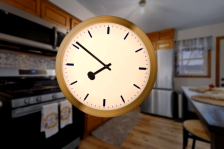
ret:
7:51
